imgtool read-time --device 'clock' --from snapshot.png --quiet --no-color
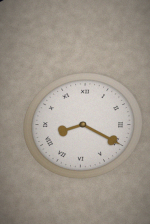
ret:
8:20
